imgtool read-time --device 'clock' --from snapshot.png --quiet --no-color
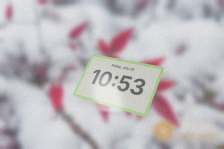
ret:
10:53
